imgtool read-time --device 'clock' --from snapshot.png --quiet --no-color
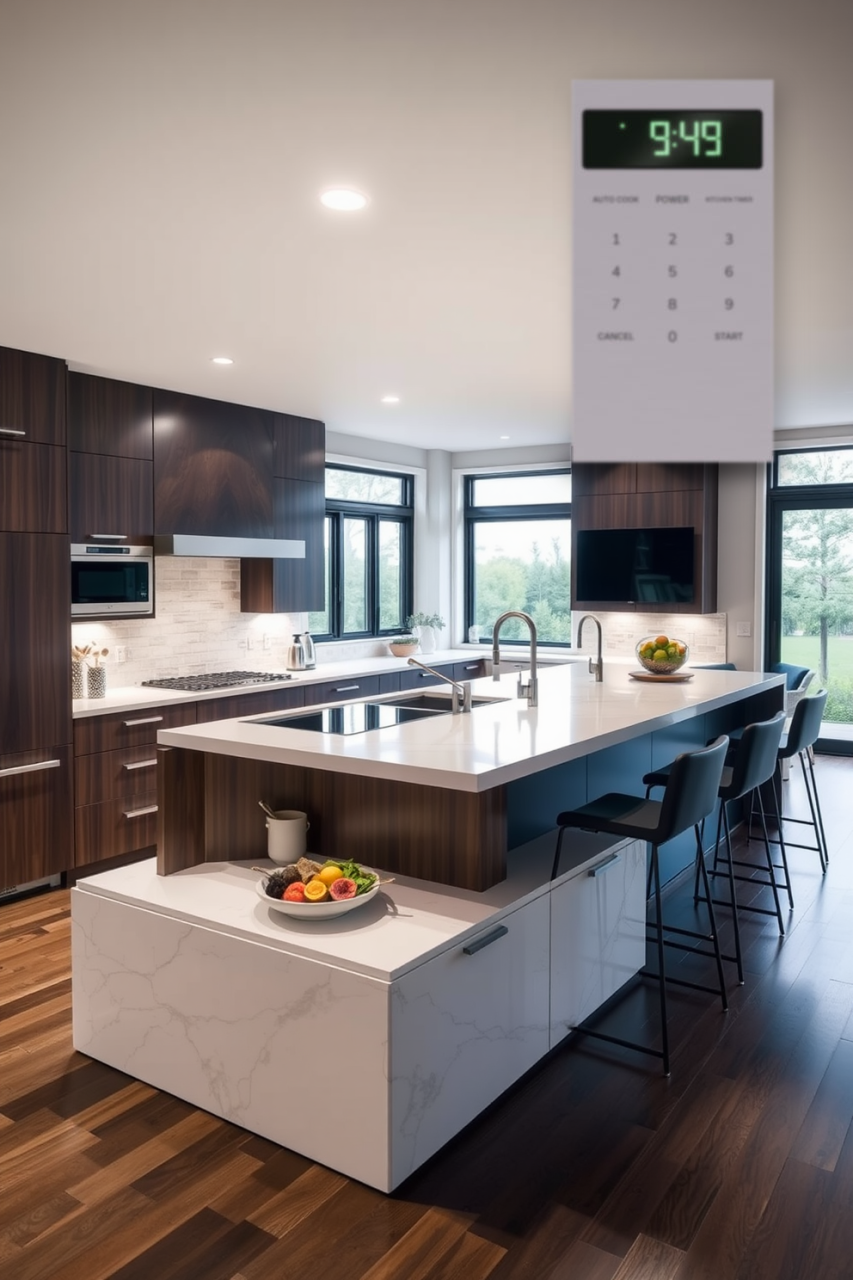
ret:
9:49
